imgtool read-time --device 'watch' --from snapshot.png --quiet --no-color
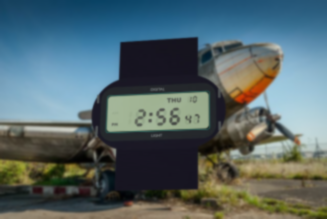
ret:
2:56:47
